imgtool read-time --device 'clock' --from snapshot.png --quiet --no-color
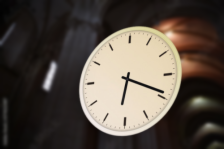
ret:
6:19
